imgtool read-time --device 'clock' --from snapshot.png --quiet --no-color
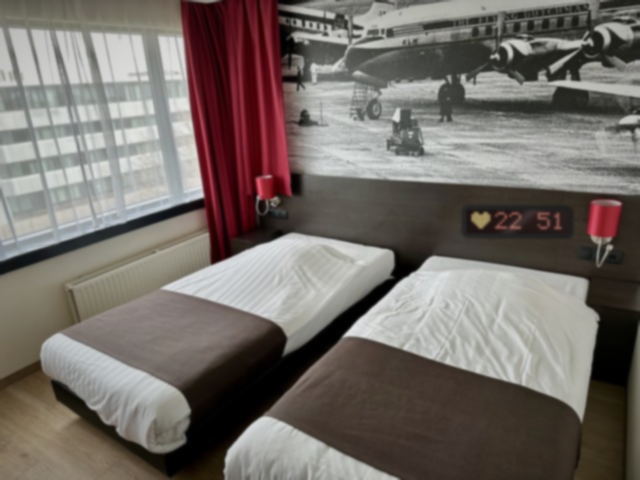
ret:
22:51
